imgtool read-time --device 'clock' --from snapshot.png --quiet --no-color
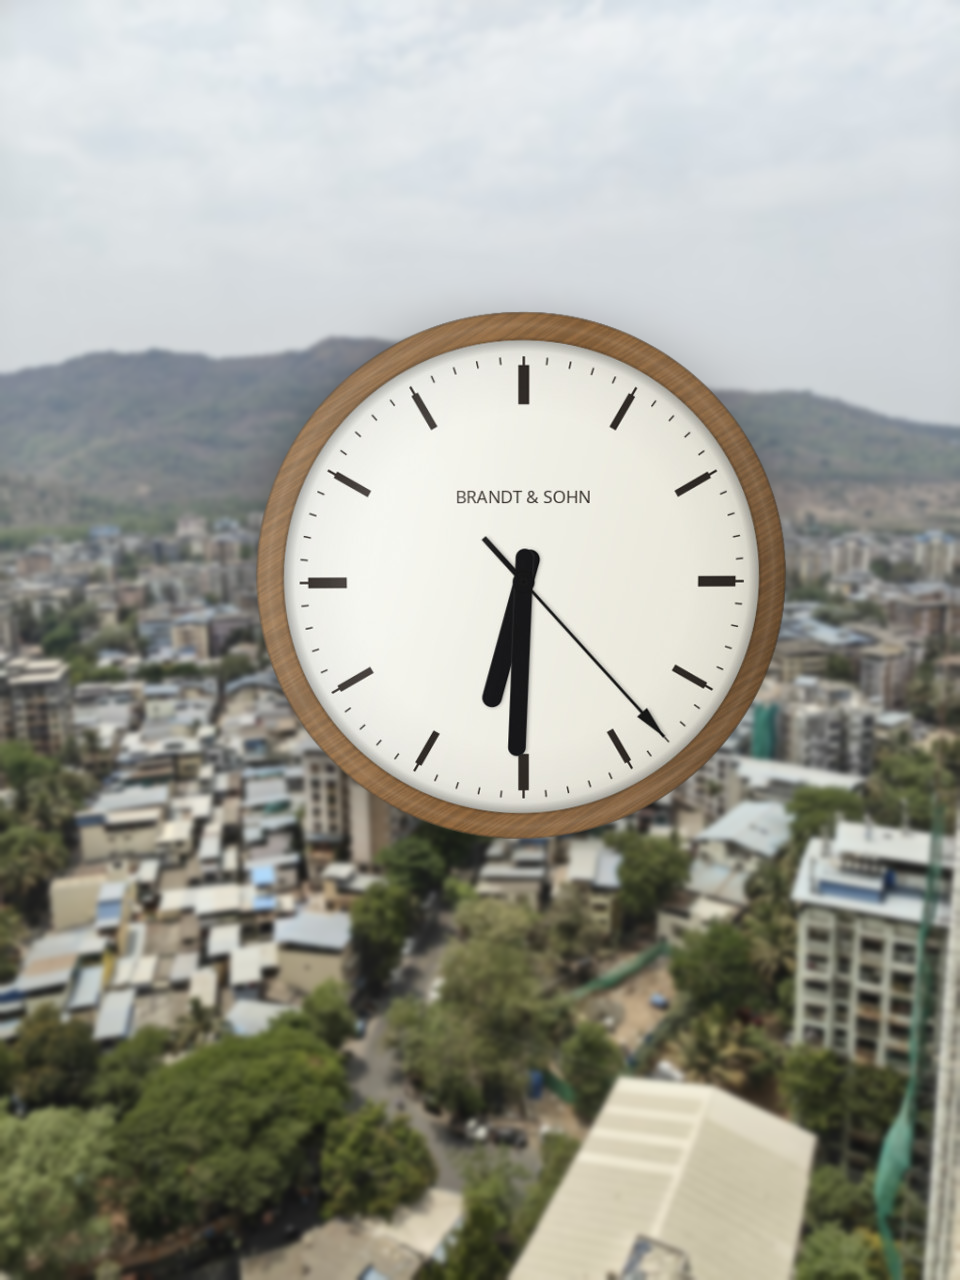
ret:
6:30:23
